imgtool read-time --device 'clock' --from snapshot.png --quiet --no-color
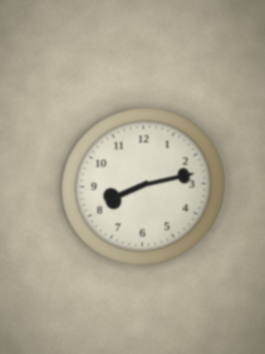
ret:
8:13
